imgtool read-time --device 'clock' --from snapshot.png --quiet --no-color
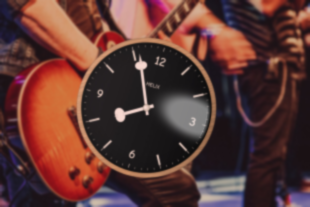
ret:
7:56
